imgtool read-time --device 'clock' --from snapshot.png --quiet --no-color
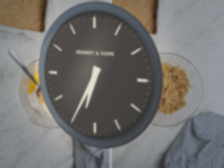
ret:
6:35
